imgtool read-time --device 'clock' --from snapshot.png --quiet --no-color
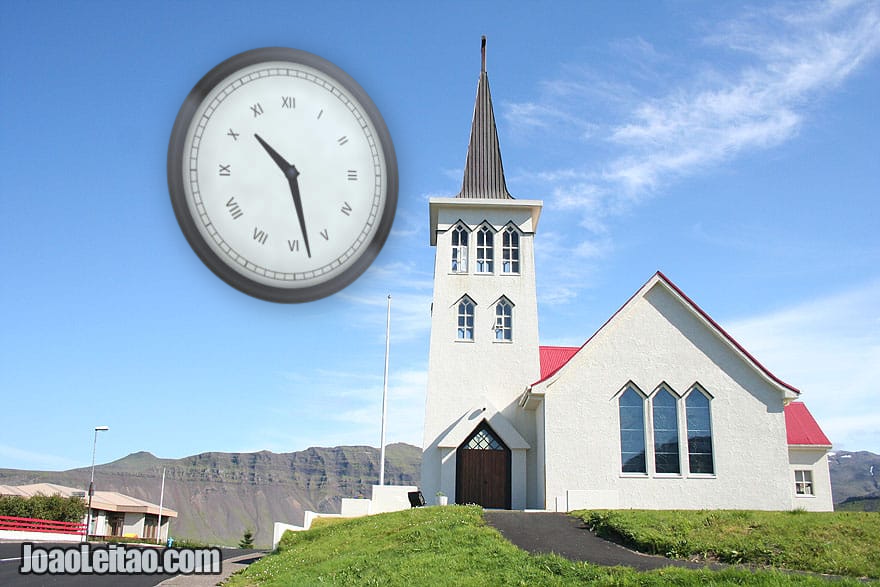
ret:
10:28
